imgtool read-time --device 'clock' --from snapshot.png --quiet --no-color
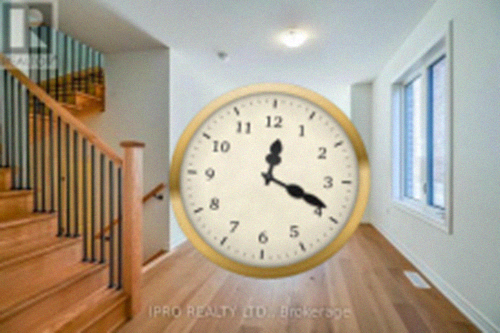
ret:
12:19
